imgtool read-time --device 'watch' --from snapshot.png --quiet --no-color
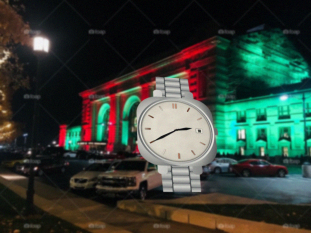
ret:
2:40
